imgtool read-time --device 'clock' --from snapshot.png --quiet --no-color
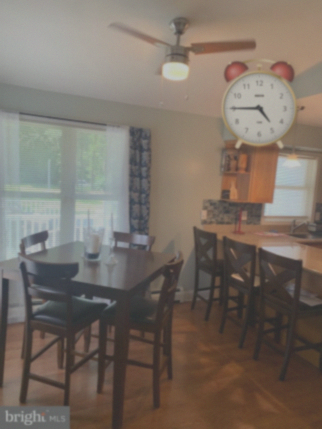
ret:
4:45
